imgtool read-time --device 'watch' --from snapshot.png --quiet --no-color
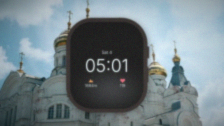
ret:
5:01
